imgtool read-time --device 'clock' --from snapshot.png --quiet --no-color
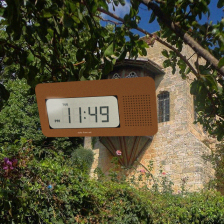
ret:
11:49
